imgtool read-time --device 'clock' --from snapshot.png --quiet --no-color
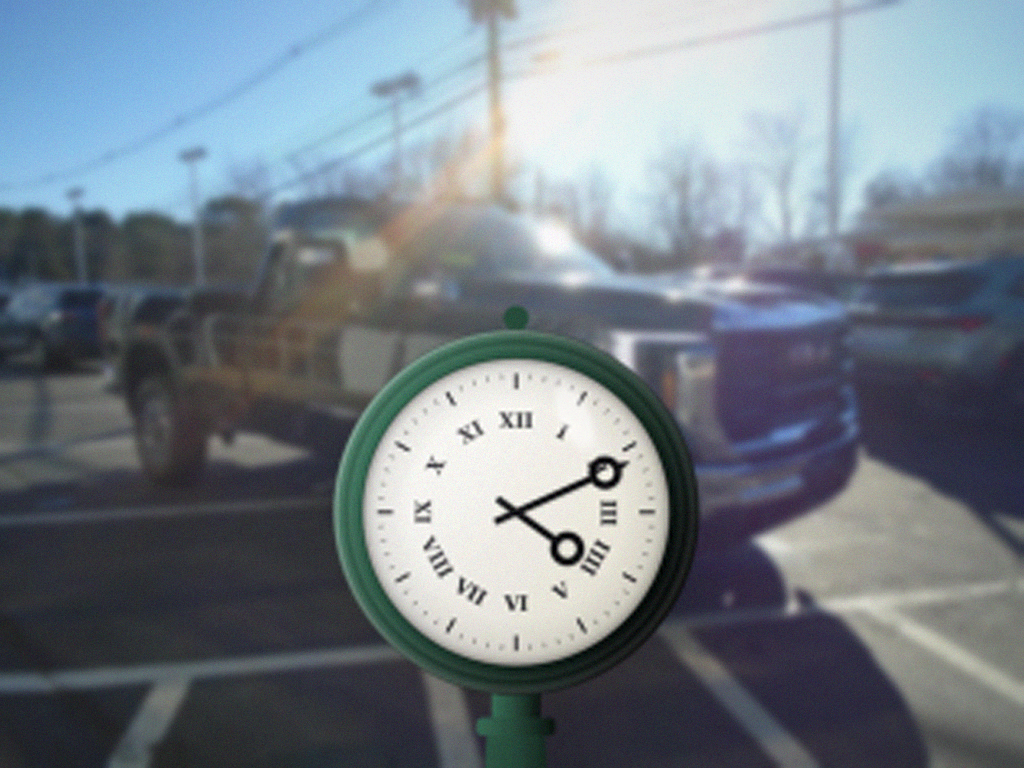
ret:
4:11
